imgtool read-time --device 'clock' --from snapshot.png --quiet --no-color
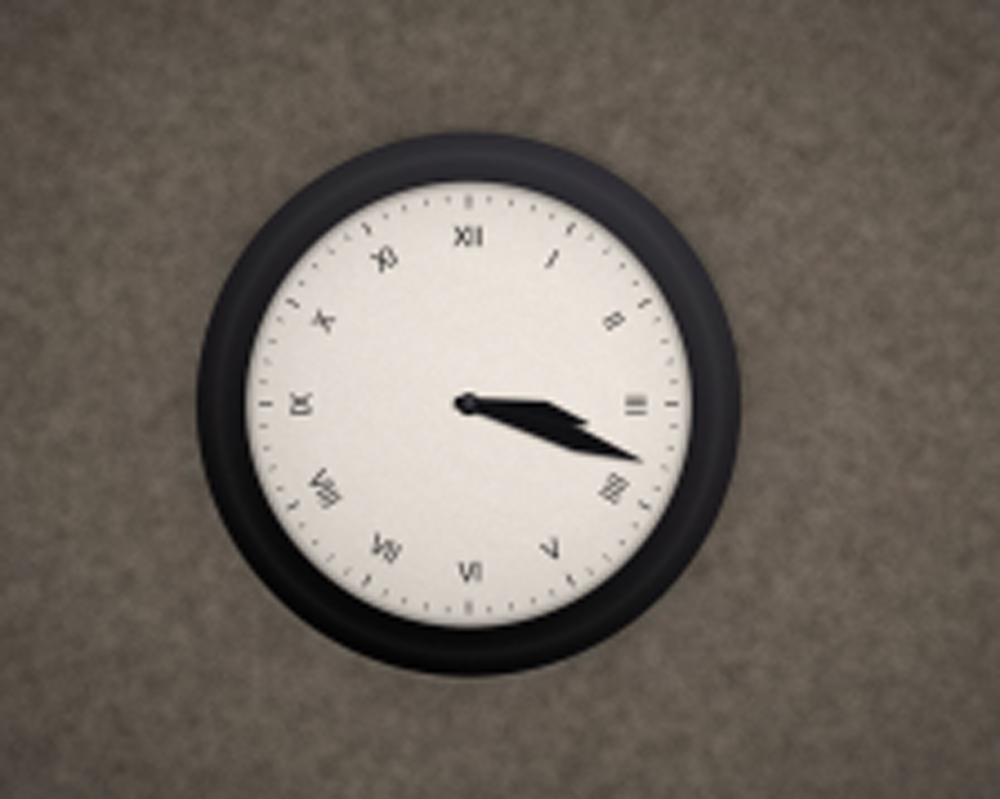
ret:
3:18
